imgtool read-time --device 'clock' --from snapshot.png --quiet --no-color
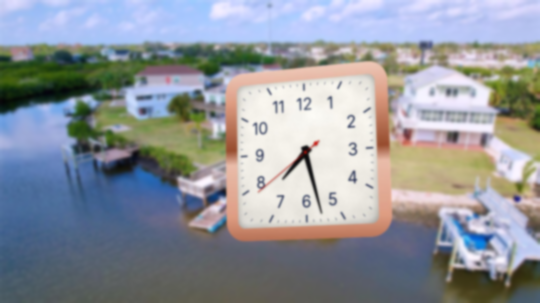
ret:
7:27:39
